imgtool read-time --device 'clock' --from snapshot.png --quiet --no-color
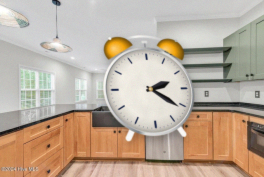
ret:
2:21
